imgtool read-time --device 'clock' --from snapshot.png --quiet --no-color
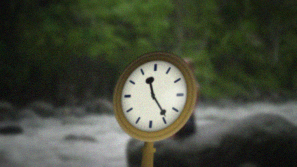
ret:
11:24
